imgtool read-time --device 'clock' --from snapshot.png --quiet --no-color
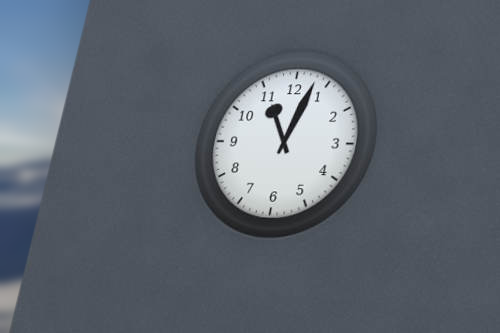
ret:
11:03
